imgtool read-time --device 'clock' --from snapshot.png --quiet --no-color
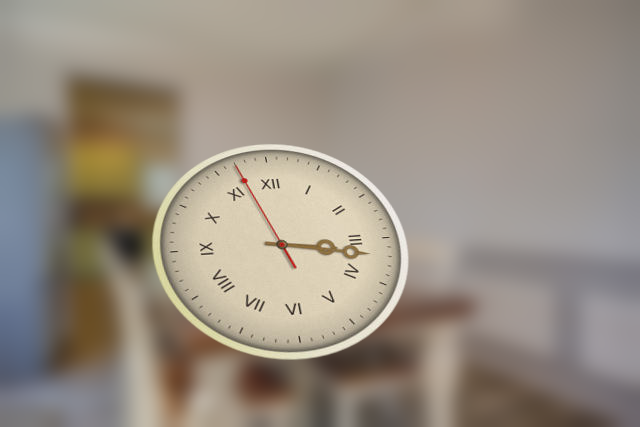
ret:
3:16:57
